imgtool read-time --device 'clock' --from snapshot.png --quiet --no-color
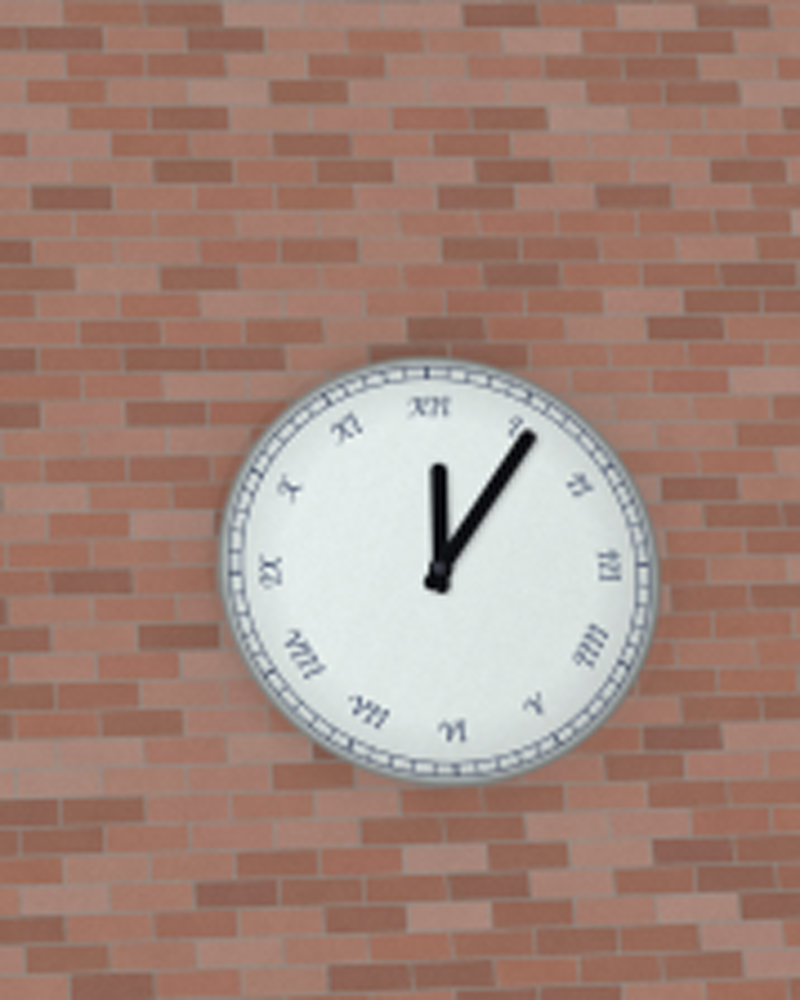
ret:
12:06
